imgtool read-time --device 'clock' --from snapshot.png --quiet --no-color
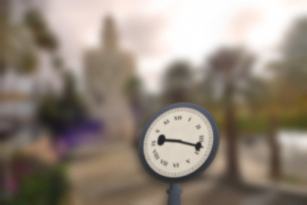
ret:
9:18
